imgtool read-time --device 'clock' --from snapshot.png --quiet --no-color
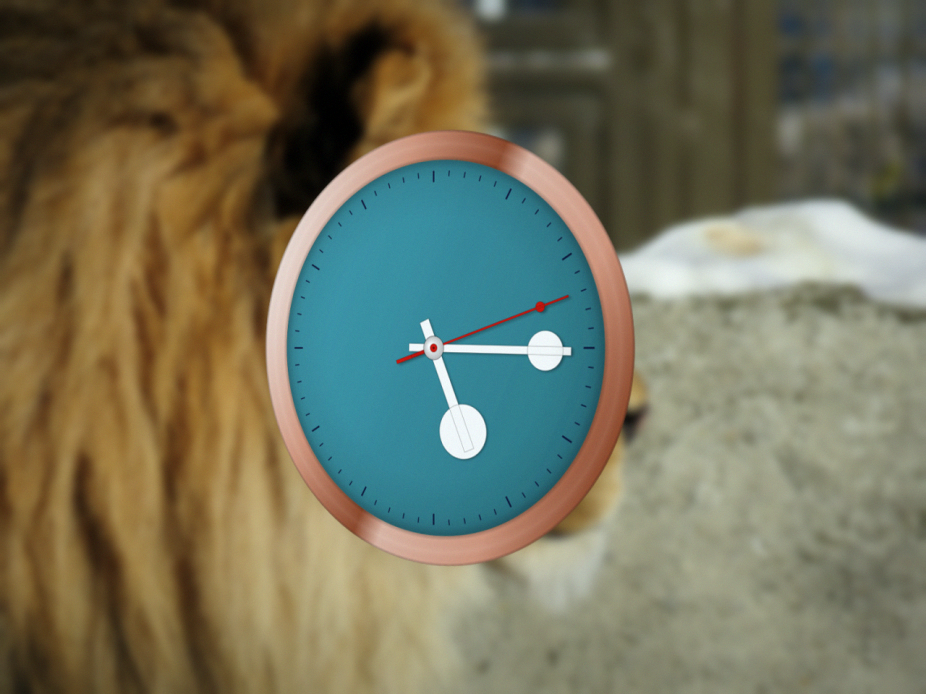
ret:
5:15:12
